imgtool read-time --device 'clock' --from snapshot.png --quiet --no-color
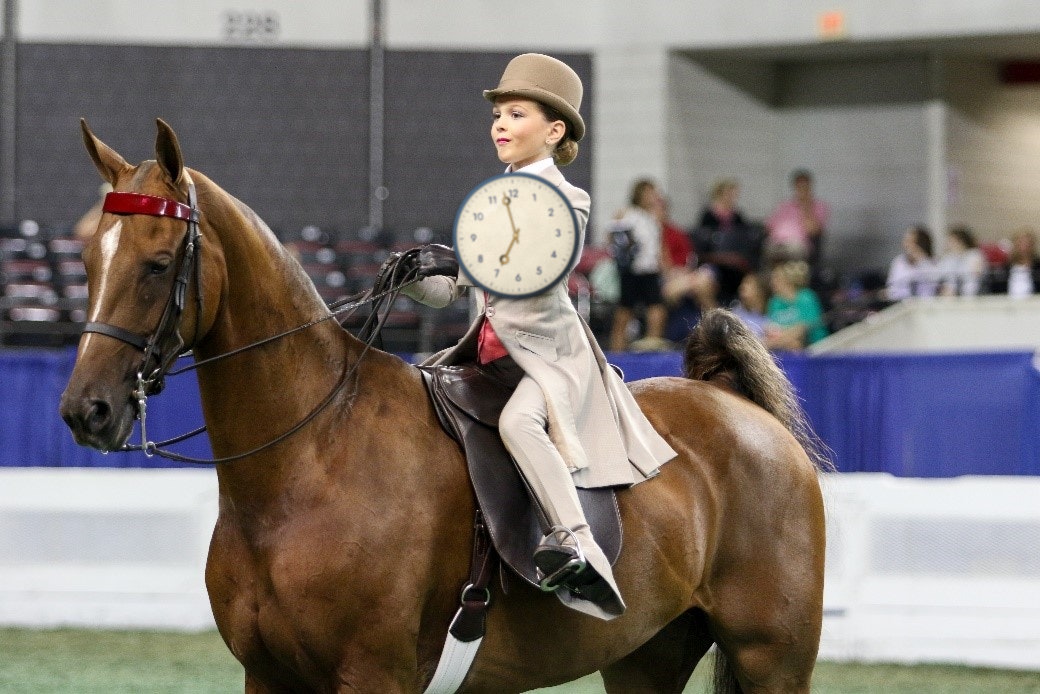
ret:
6:58
